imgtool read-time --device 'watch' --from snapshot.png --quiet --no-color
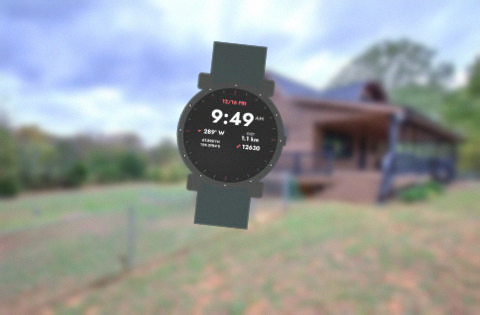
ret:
9:49
